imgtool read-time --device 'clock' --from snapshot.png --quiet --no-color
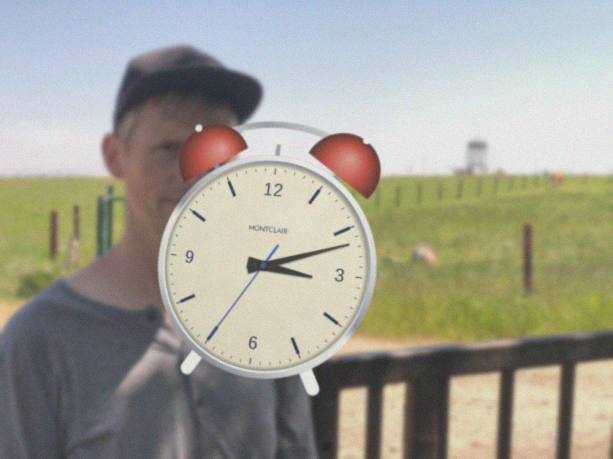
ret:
3:11:35
